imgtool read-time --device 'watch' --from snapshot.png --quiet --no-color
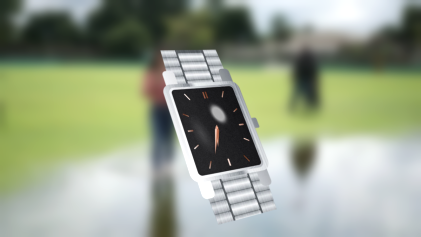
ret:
6:34
